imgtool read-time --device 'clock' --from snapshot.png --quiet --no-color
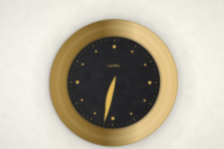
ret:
6:32
